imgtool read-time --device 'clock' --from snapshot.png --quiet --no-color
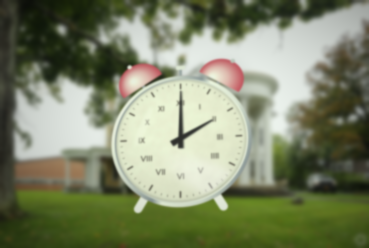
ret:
2:00
